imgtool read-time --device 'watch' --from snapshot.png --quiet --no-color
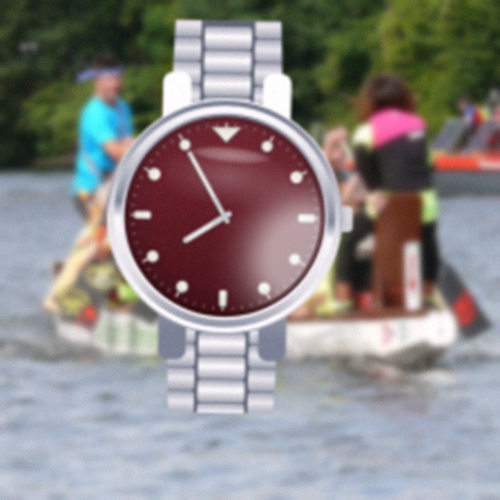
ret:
7:55
